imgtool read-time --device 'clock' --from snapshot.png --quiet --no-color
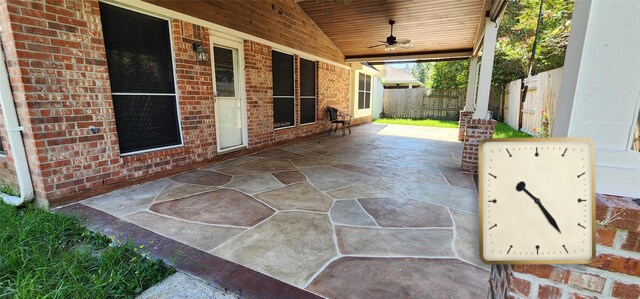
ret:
10:24
